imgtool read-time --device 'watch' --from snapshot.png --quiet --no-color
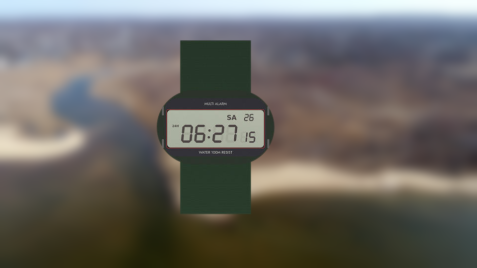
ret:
6:27:15
